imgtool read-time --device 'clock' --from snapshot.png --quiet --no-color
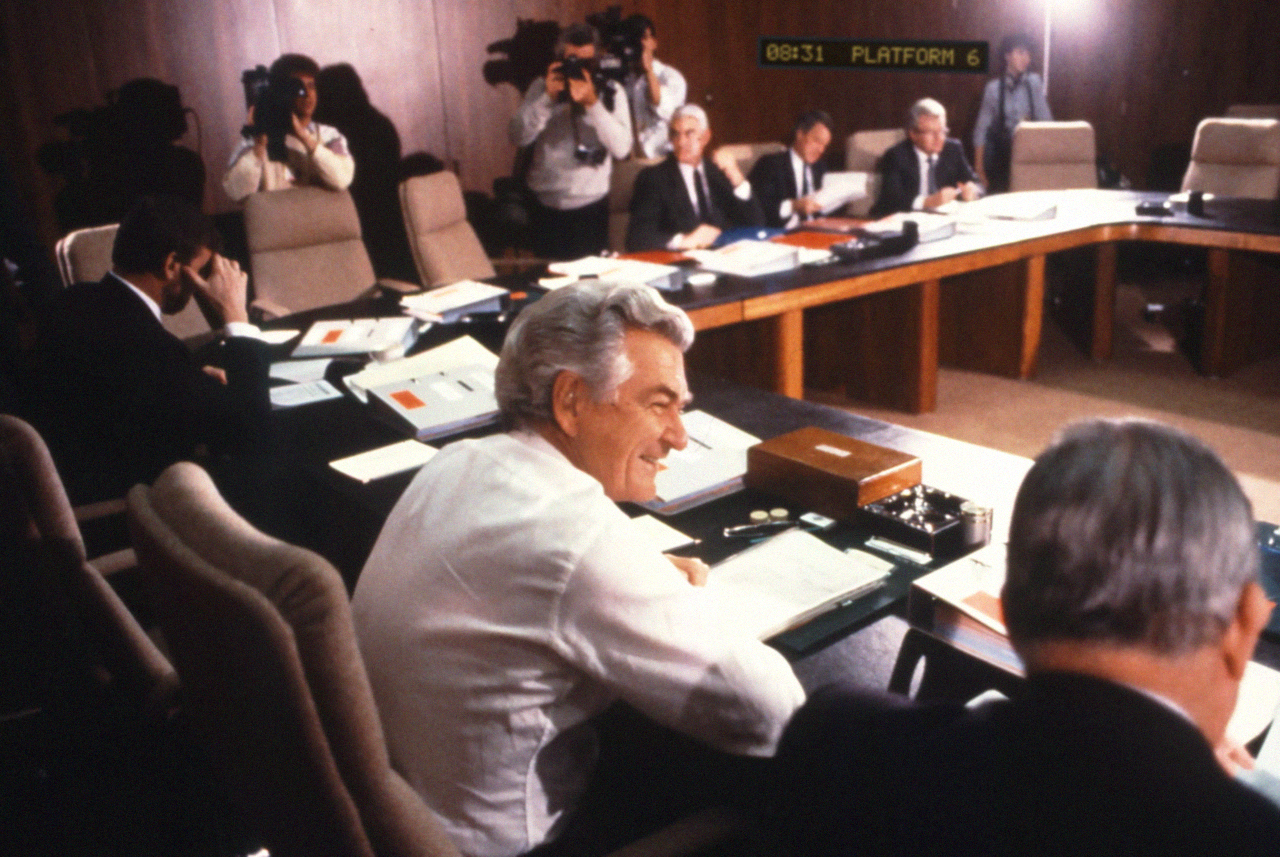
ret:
8:31
